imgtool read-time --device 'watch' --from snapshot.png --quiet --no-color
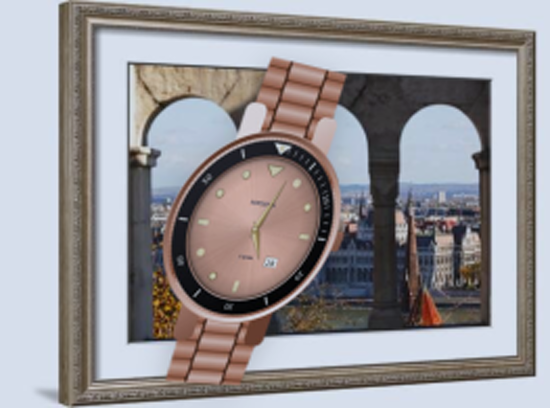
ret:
5:03
